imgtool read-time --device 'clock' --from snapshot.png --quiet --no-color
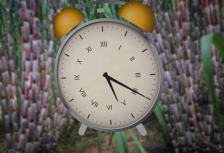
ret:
5:20
